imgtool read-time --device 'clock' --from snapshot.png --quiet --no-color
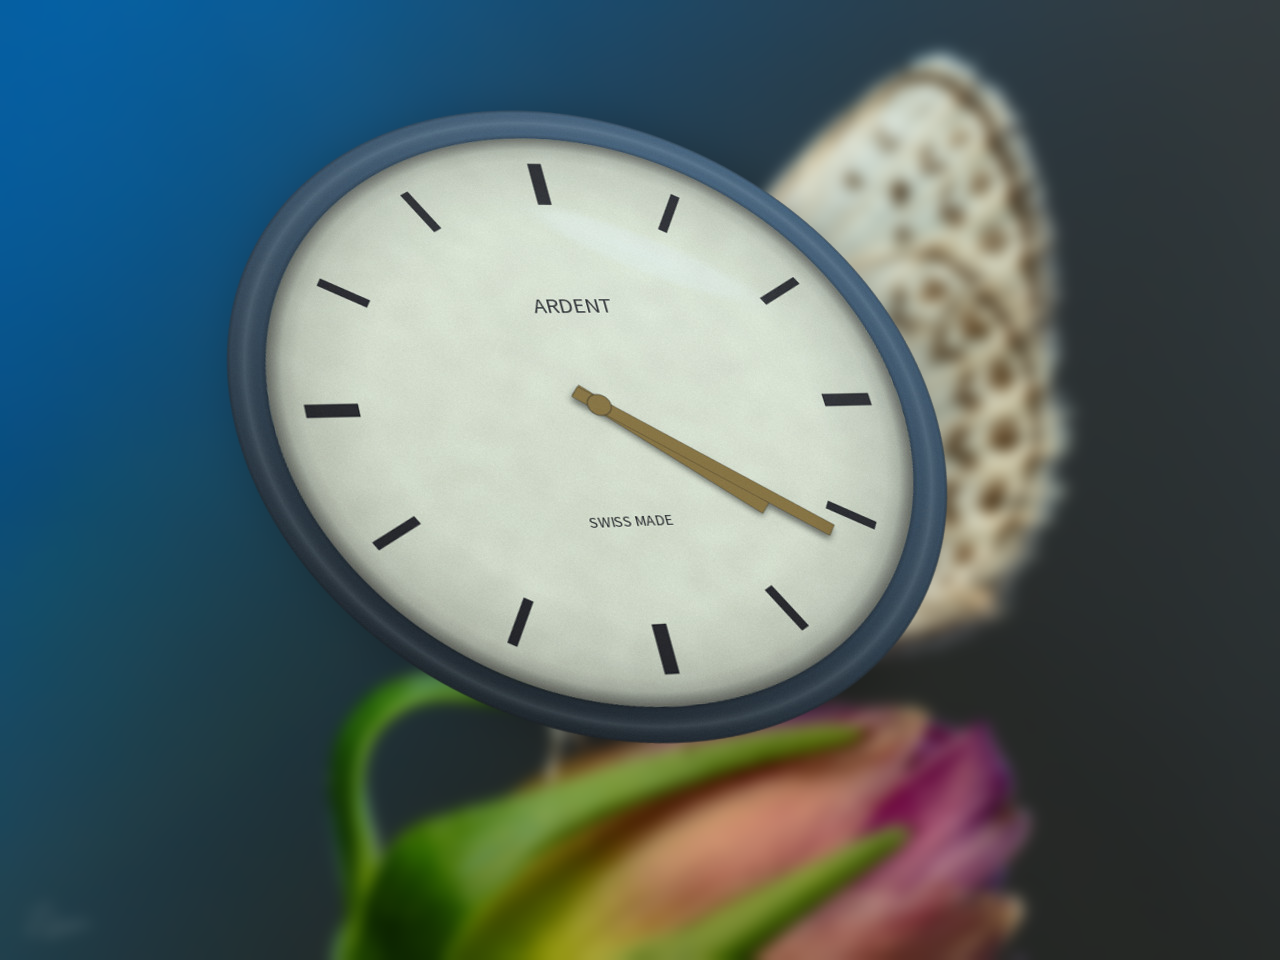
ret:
4:21
